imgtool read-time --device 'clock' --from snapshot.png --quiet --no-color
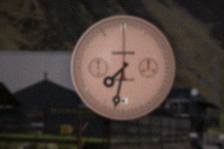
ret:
7:32
